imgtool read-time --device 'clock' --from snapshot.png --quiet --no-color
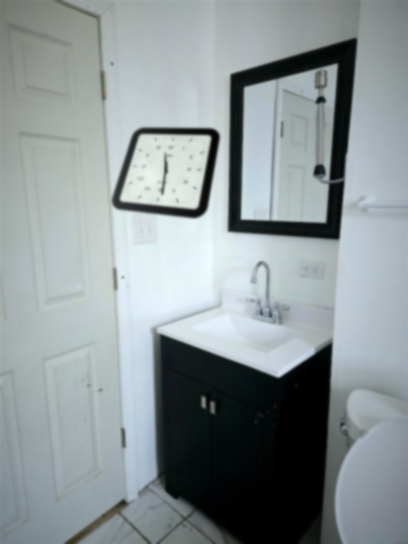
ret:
11:29
